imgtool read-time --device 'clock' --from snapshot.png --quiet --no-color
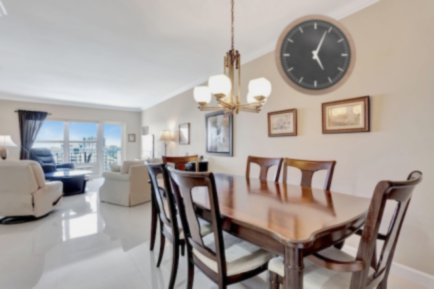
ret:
5:04
